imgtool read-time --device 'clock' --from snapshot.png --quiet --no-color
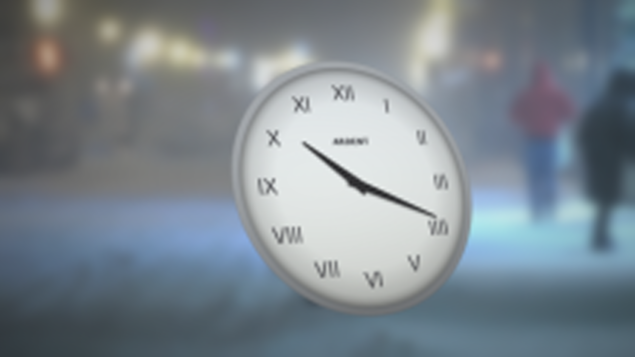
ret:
10:19
